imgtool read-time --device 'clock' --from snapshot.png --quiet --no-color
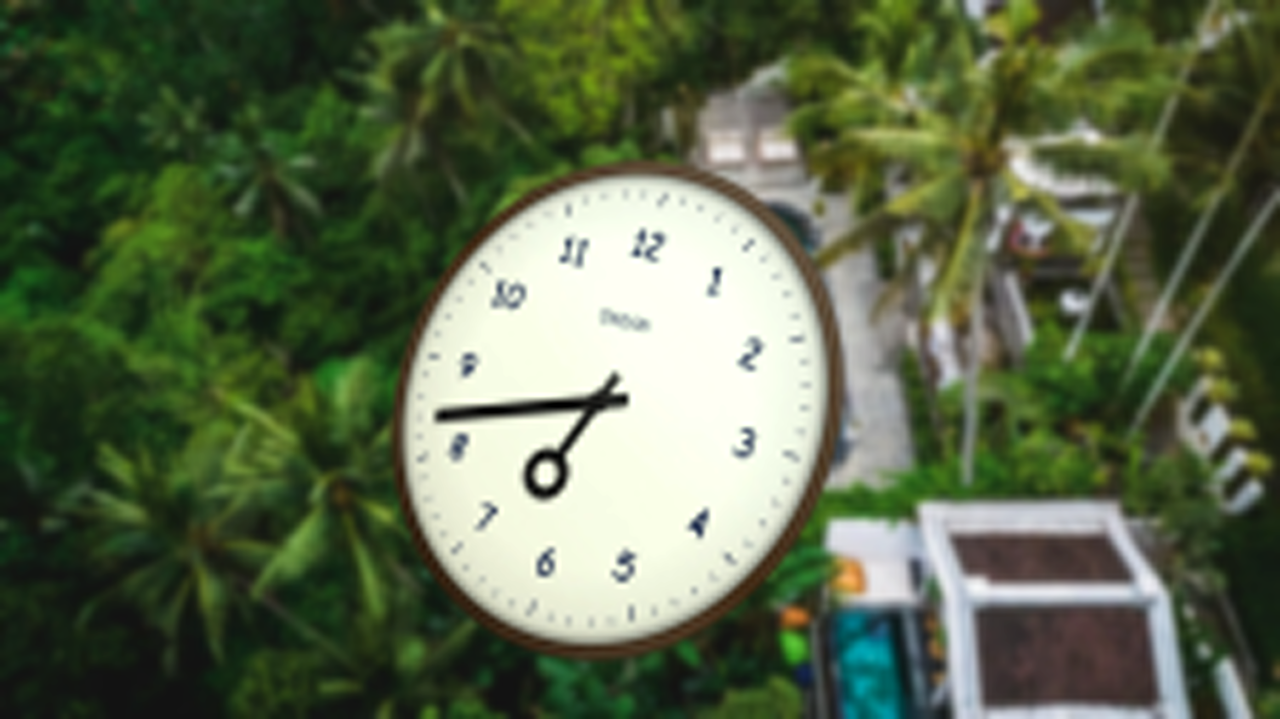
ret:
6:42
